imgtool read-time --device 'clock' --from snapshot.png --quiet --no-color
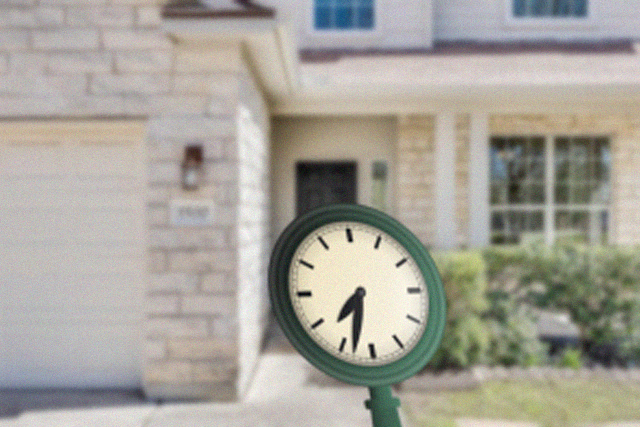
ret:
7:33
